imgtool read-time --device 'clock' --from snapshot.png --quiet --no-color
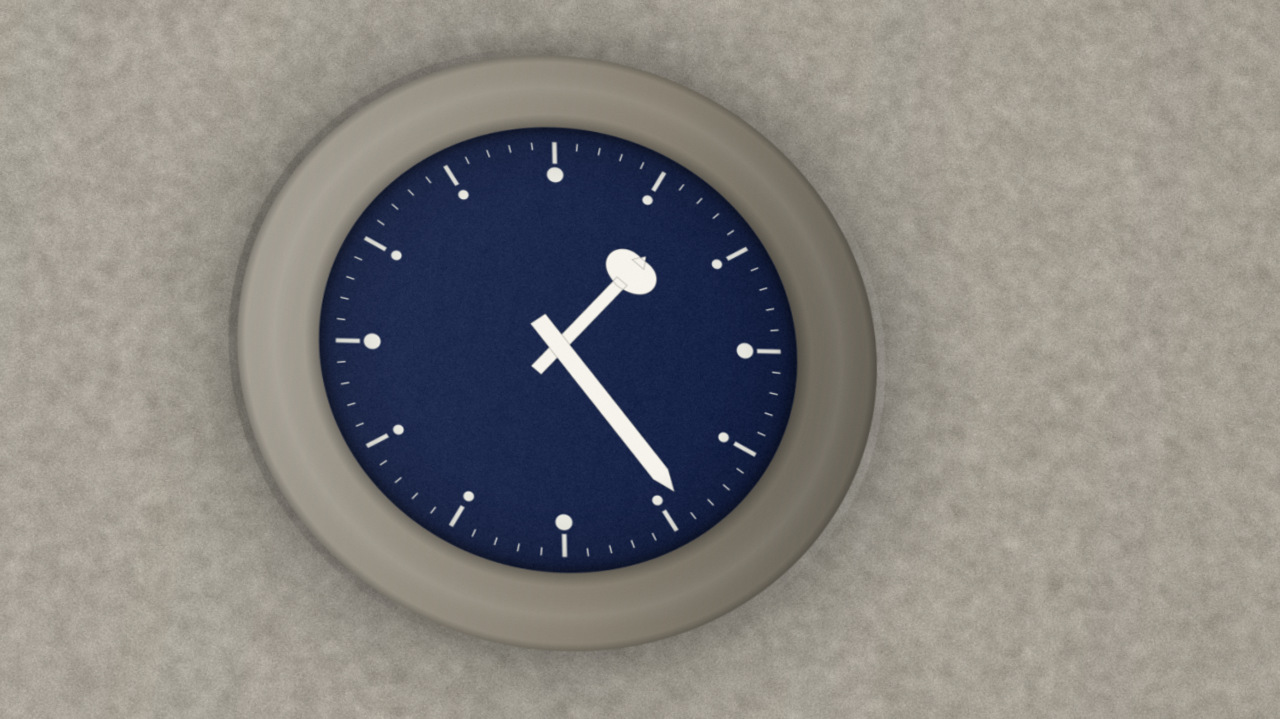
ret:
1:24
